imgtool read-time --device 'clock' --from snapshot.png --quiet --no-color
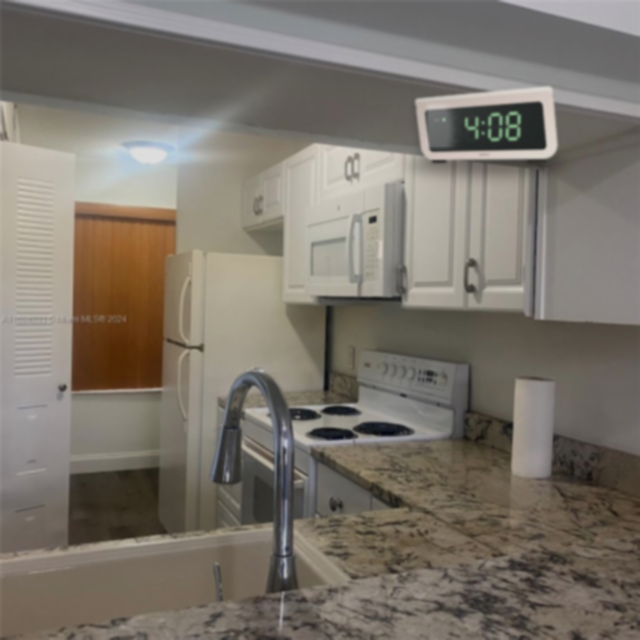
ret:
4:08
